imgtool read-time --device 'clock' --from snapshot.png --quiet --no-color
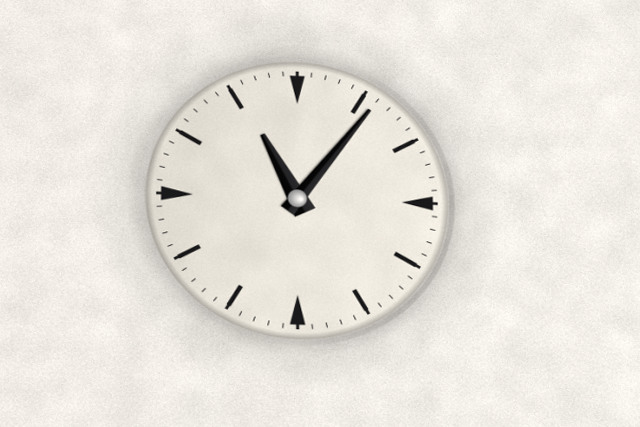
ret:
11:06
